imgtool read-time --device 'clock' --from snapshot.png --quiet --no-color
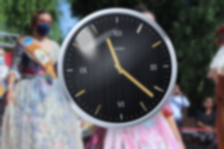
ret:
11:22
